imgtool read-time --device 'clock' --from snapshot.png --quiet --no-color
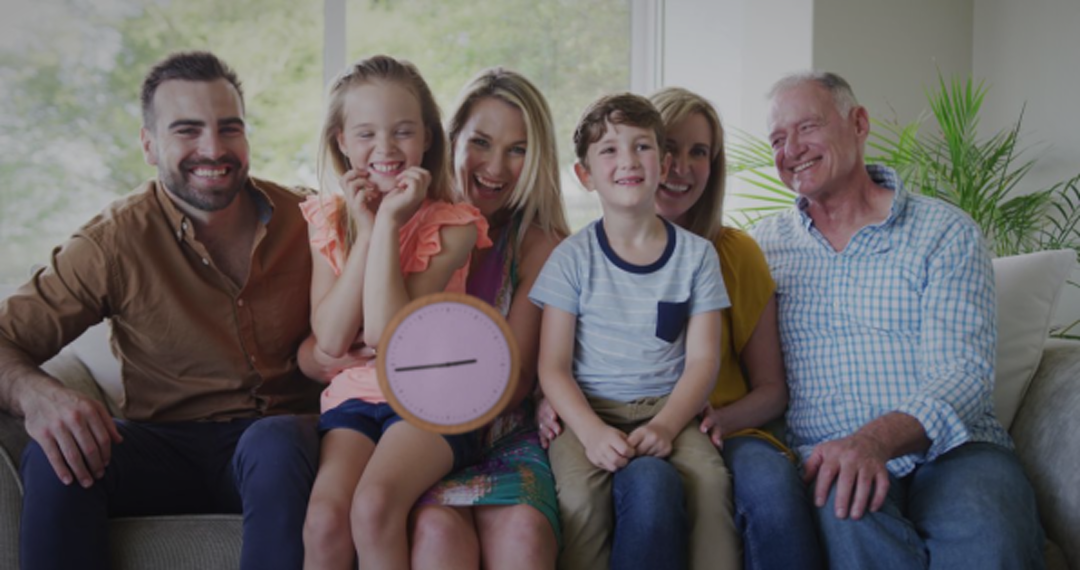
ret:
2:44
